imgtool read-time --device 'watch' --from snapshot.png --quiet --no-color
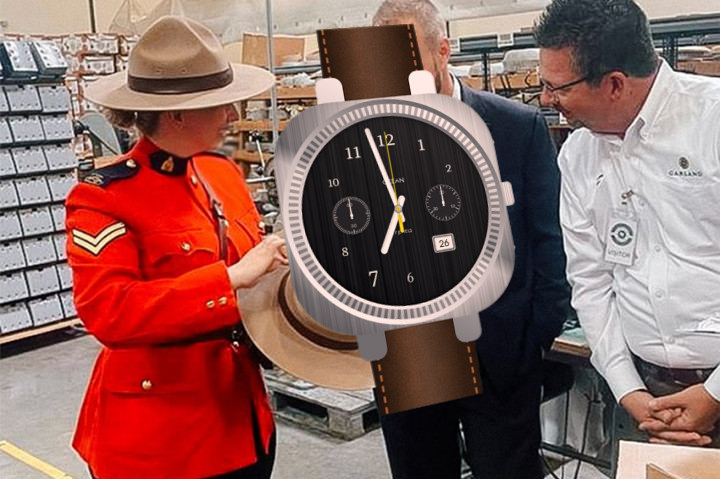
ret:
6:58
